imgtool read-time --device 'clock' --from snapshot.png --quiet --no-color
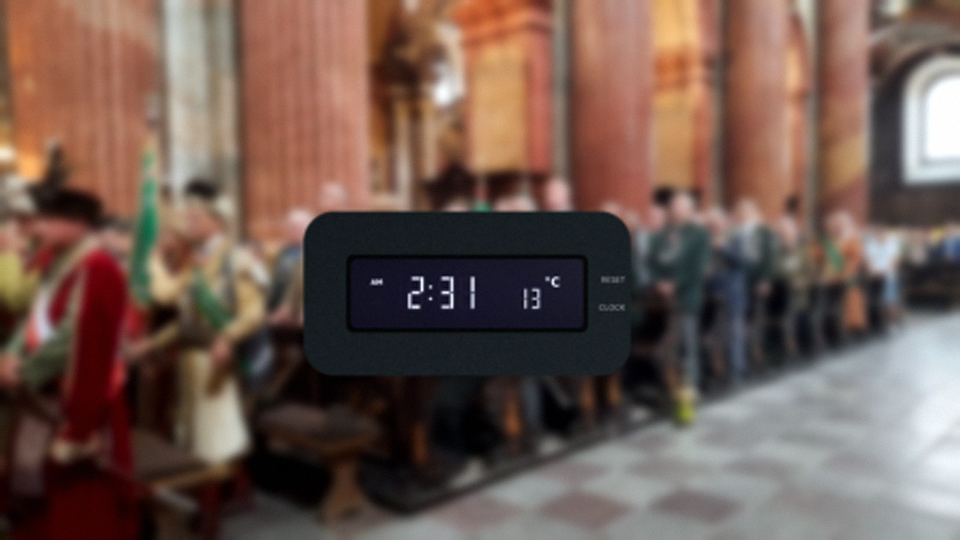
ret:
2:31
